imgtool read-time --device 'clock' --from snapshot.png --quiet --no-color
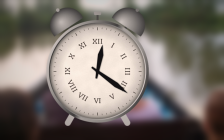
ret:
12:21
